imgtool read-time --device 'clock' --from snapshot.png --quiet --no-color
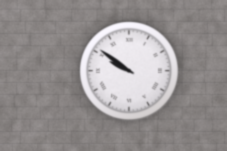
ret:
9:51
